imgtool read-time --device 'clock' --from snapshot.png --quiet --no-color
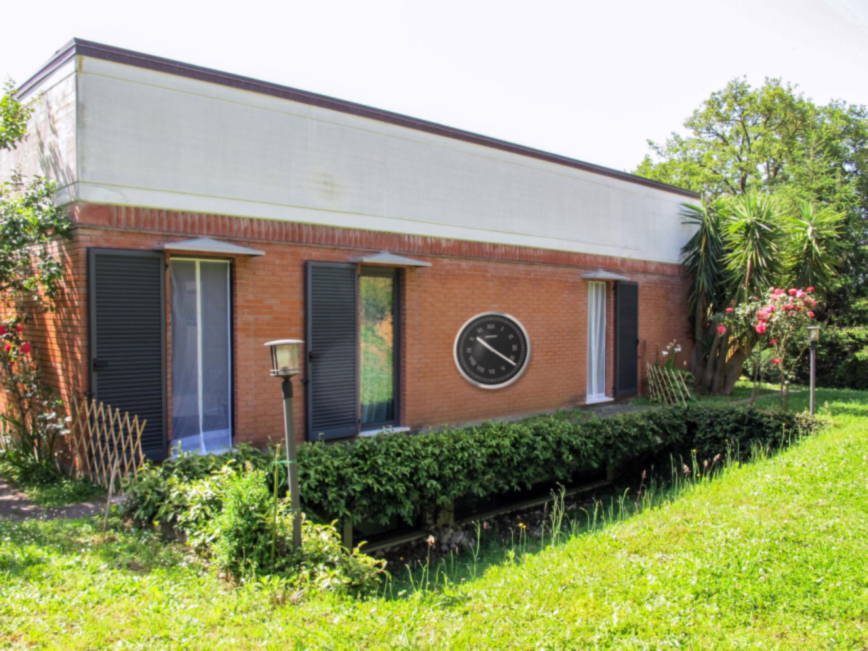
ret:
10:21
